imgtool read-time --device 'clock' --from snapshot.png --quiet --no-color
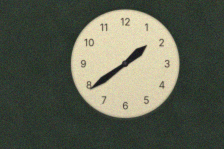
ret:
1:39
